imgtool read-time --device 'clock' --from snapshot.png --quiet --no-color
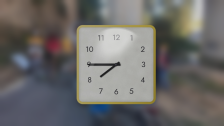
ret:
7:45
